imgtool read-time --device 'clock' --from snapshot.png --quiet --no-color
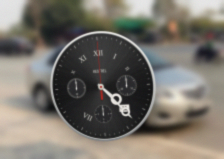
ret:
4:23
